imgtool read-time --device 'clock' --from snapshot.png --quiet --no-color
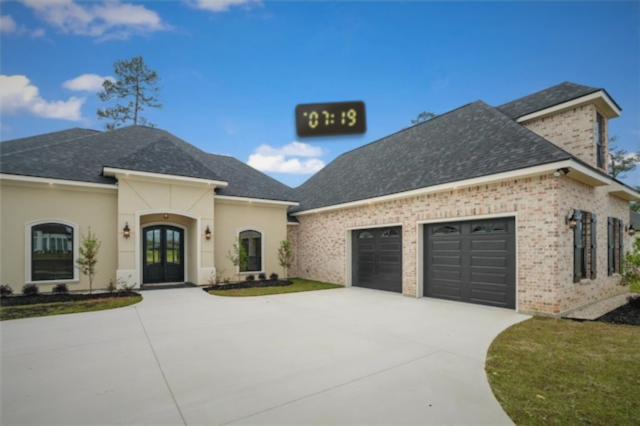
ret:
7:19
